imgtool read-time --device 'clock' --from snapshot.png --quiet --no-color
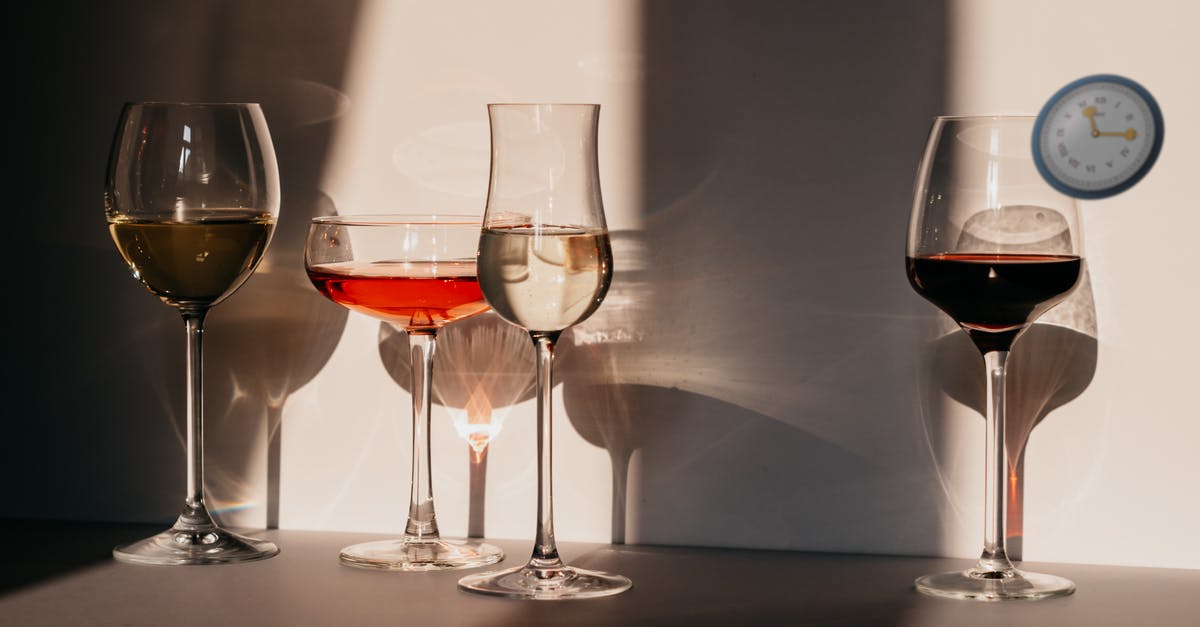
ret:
11:15
